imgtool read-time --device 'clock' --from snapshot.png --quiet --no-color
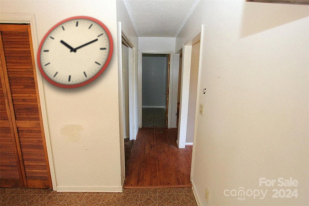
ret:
10:11
